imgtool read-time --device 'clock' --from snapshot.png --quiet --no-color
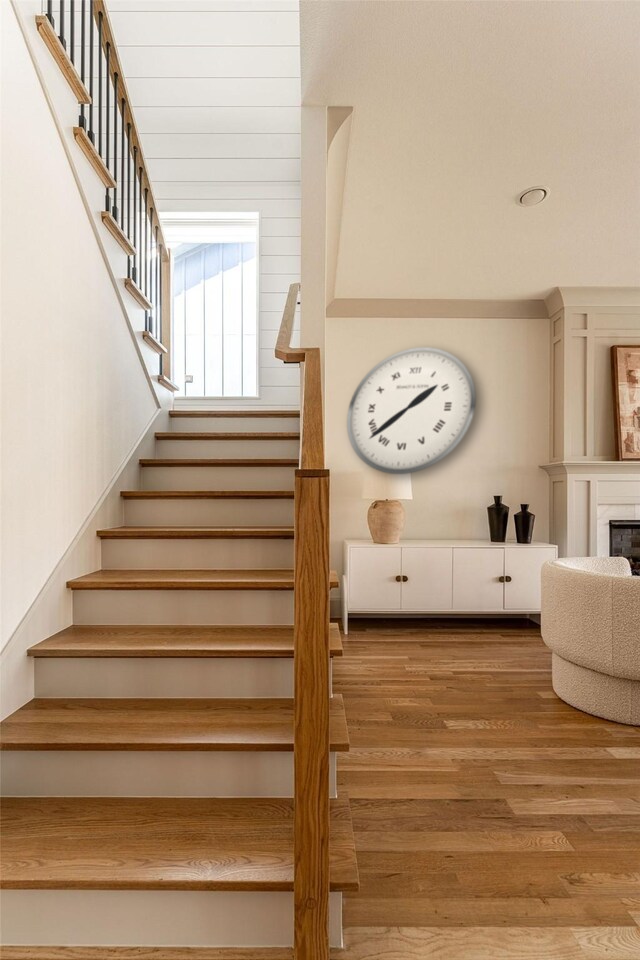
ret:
1:38
